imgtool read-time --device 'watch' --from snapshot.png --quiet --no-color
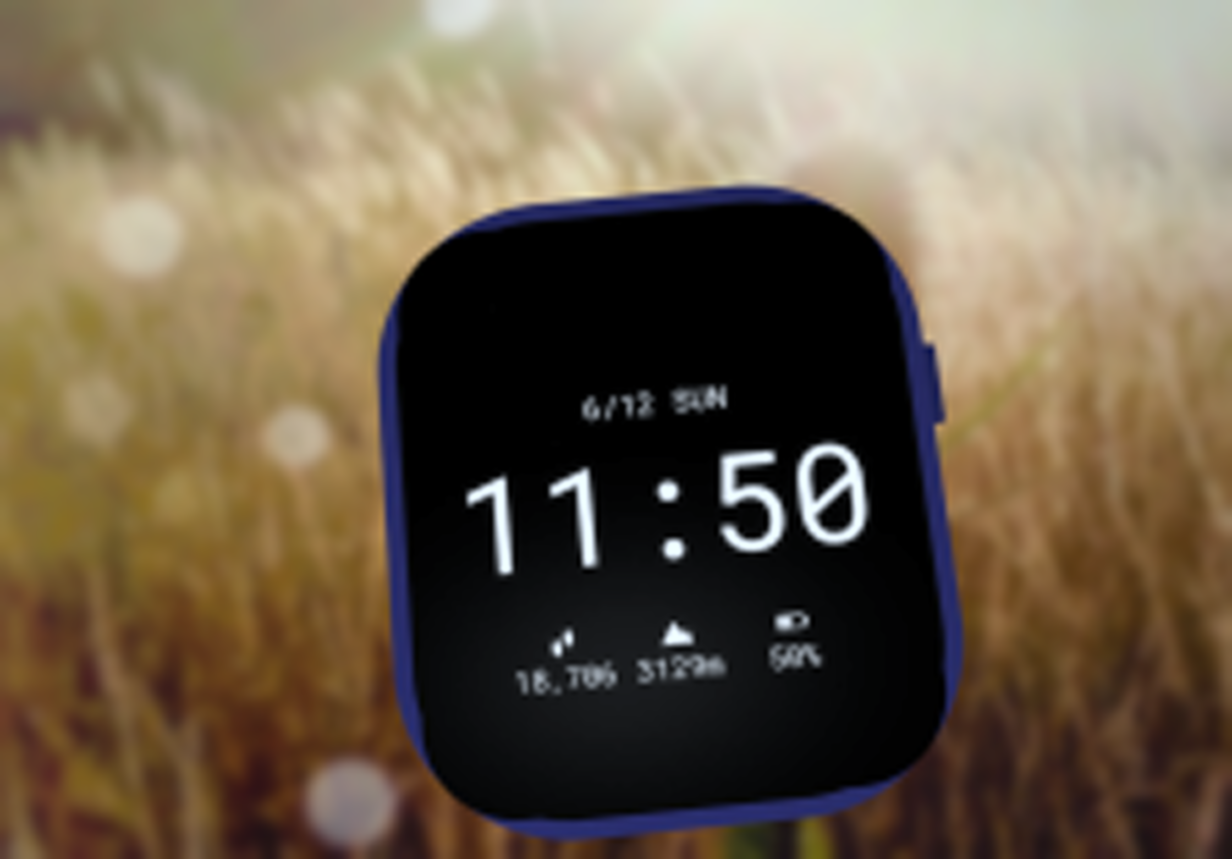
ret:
11:50
